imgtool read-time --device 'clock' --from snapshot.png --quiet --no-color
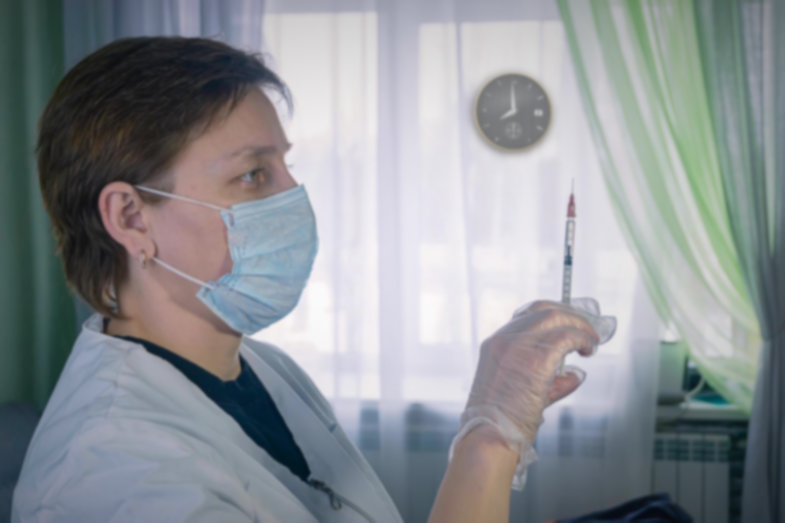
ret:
7:59
